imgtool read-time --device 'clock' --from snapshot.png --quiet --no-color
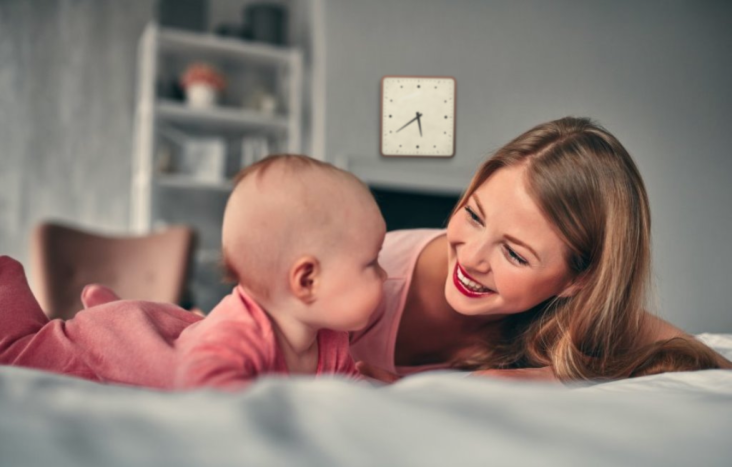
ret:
5:39
